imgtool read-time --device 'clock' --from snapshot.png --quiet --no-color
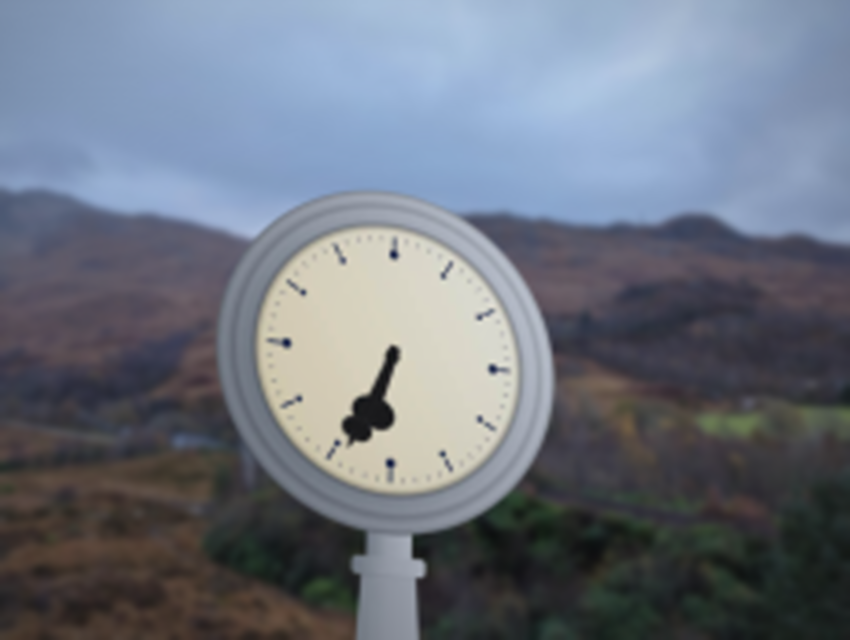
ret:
6:34
